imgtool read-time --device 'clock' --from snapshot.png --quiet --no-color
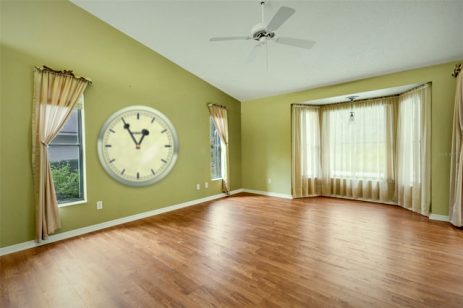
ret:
12:55
